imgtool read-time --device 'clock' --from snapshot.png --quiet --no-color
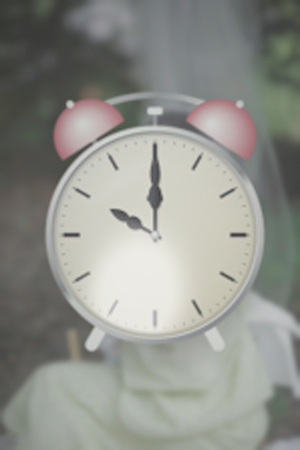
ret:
10:00
